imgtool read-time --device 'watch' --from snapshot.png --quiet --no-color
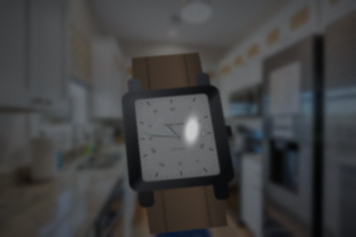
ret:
10:47
